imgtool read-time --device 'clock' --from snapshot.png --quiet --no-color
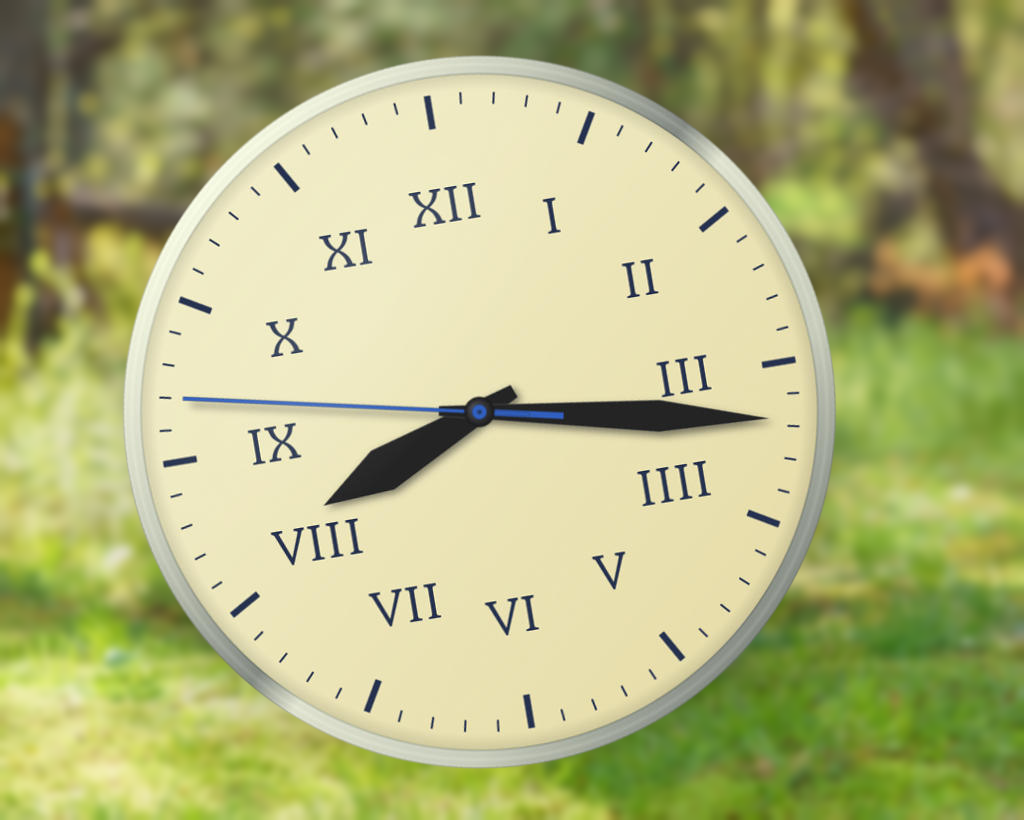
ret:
8:16:47
